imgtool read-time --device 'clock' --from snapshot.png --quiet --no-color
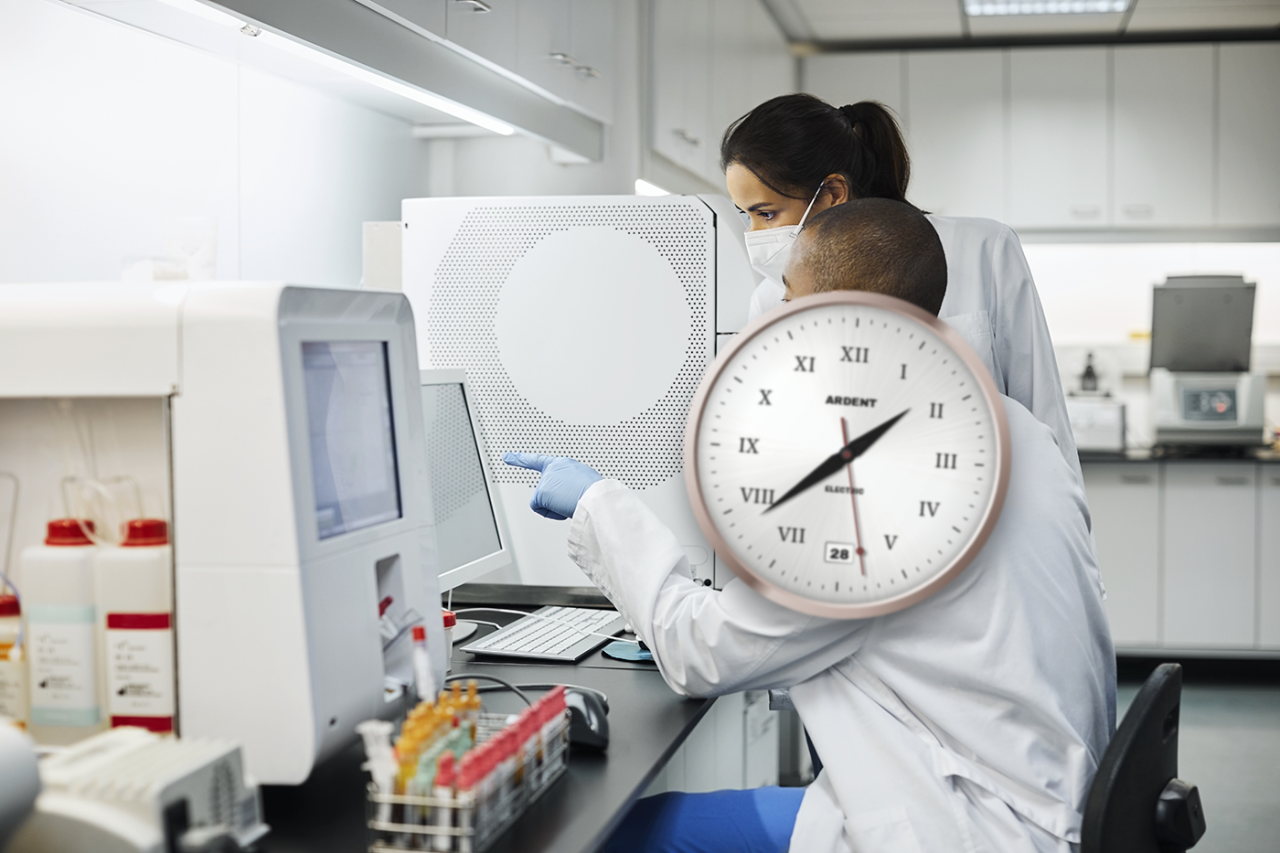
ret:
1:38:28
